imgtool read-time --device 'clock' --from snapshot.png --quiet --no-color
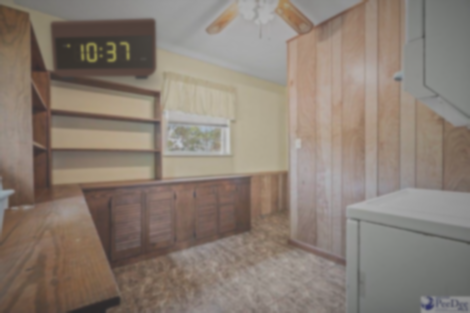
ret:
10:37
